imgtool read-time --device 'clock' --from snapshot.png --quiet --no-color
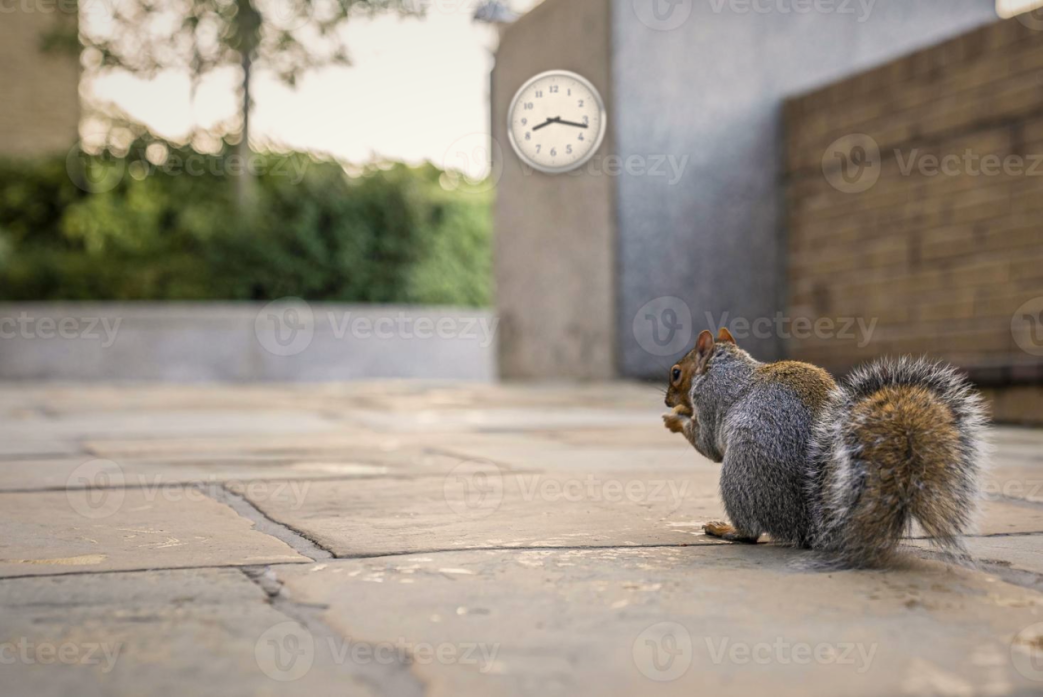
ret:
8:17
